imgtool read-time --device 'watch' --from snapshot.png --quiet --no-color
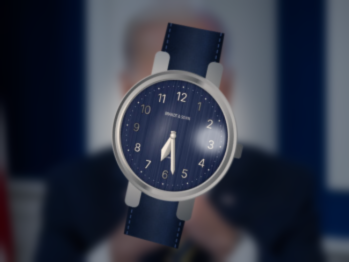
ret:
6:28
